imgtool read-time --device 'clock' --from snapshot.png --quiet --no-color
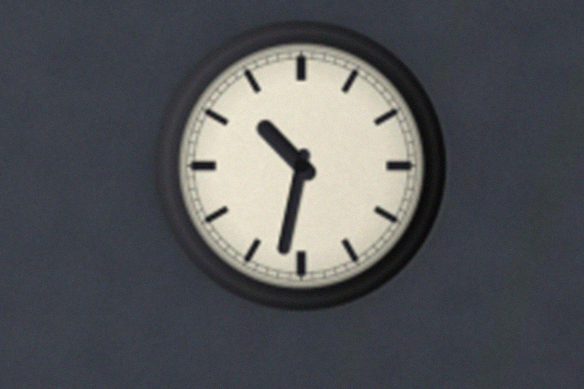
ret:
10:32
